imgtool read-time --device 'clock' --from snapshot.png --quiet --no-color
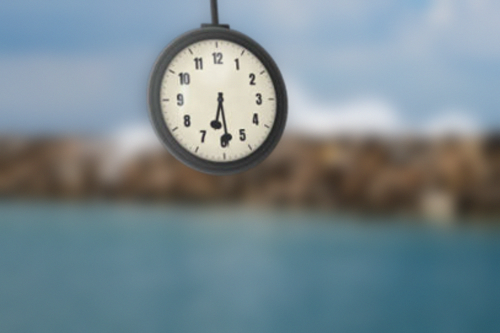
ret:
6:29
